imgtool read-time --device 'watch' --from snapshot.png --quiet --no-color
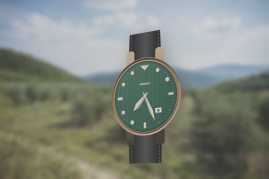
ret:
7:26
